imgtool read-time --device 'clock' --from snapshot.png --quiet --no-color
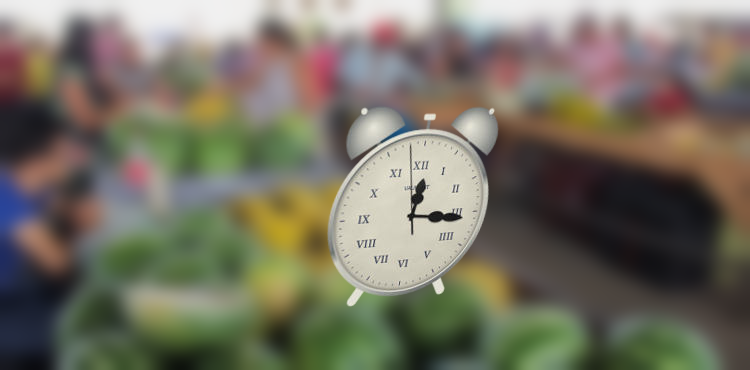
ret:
12:15:58
